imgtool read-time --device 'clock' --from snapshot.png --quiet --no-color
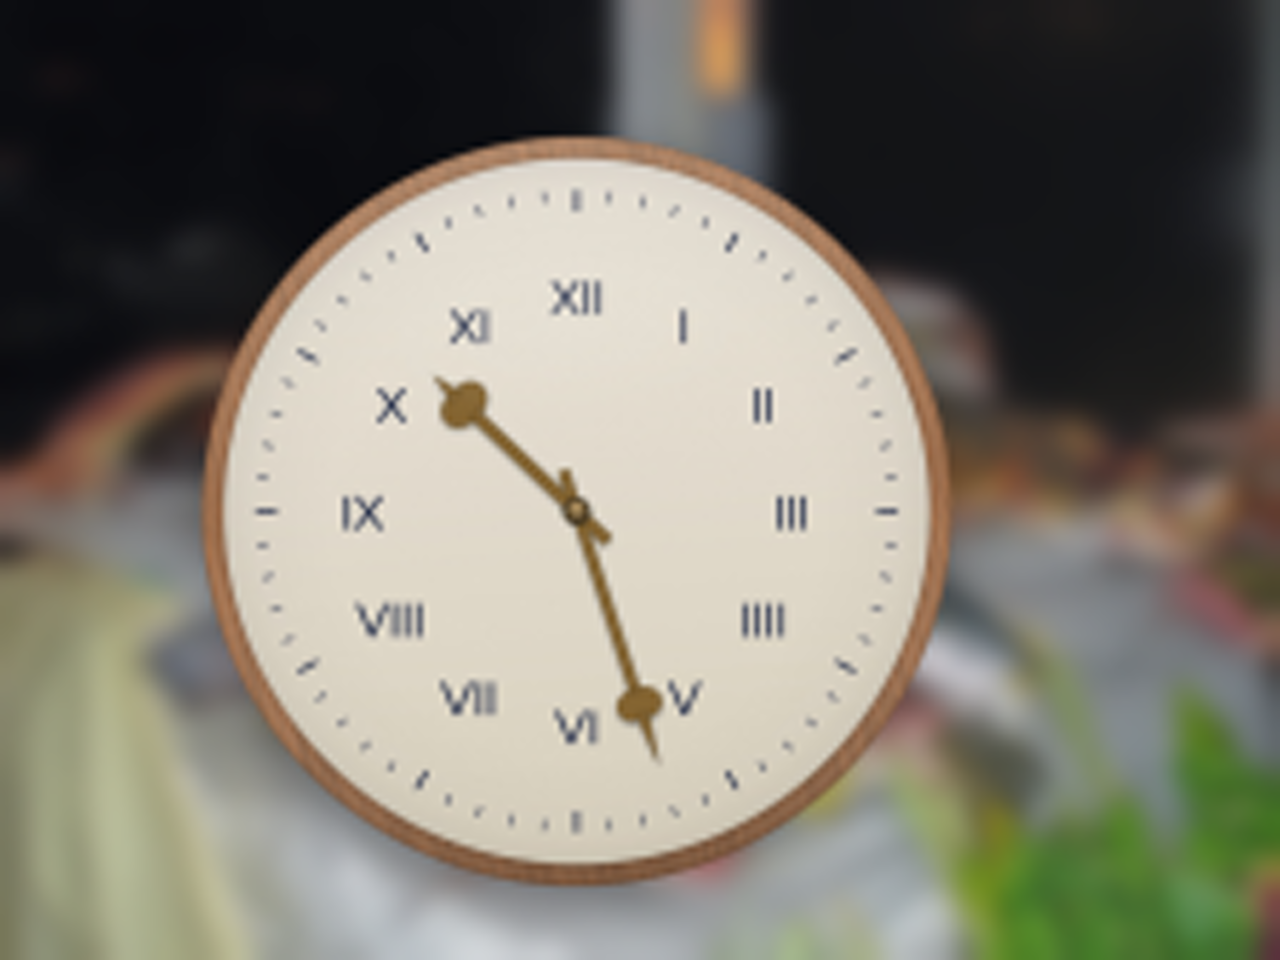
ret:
10:27
